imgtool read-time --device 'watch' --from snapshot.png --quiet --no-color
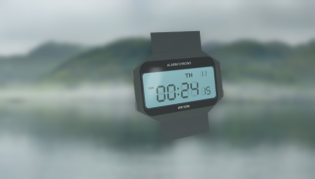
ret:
0:24:15
